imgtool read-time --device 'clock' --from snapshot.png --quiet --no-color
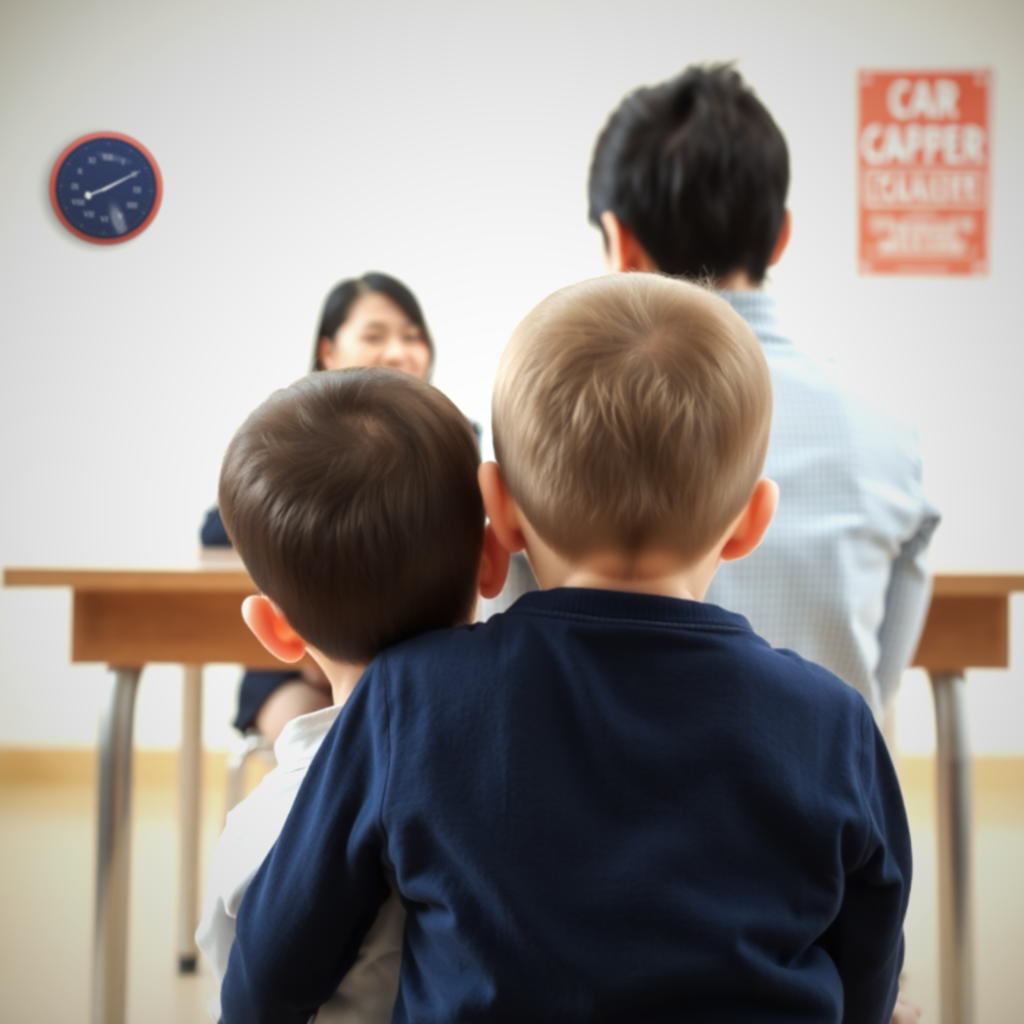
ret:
8:10
